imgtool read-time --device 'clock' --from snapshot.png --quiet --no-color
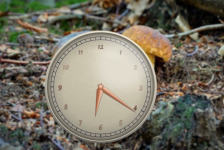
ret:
6:21
